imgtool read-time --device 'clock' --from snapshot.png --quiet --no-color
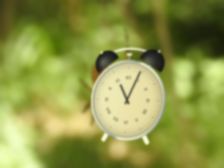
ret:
11:04
